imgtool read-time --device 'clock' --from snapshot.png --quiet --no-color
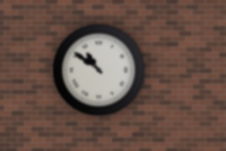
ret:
10:51
